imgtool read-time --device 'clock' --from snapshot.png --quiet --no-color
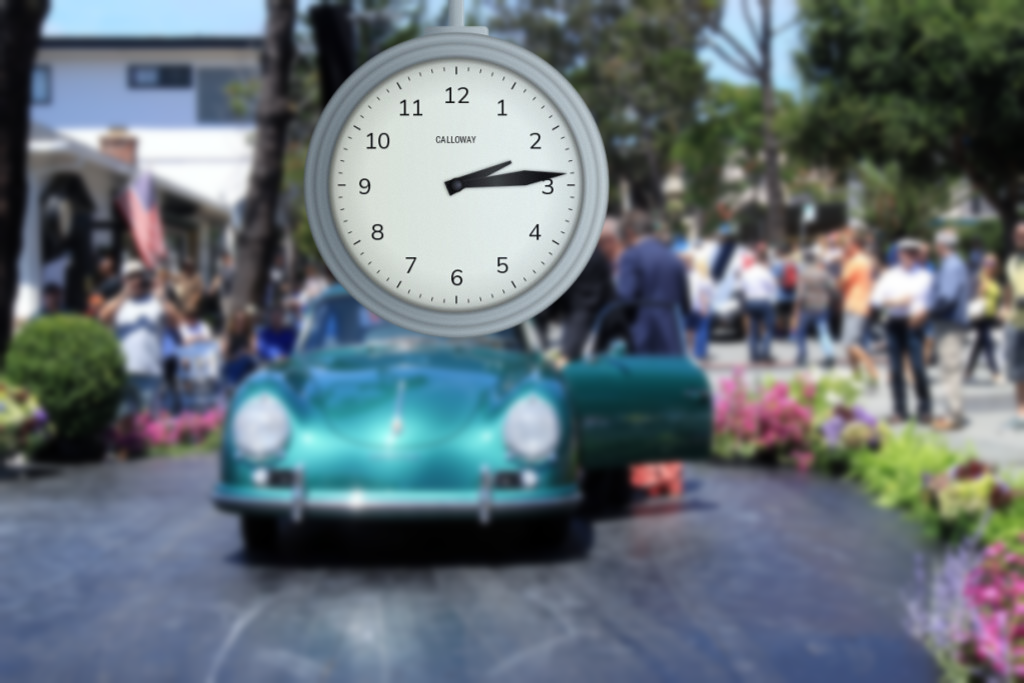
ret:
2:14
